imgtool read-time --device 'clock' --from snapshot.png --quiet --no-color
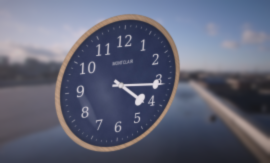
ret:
4:16
